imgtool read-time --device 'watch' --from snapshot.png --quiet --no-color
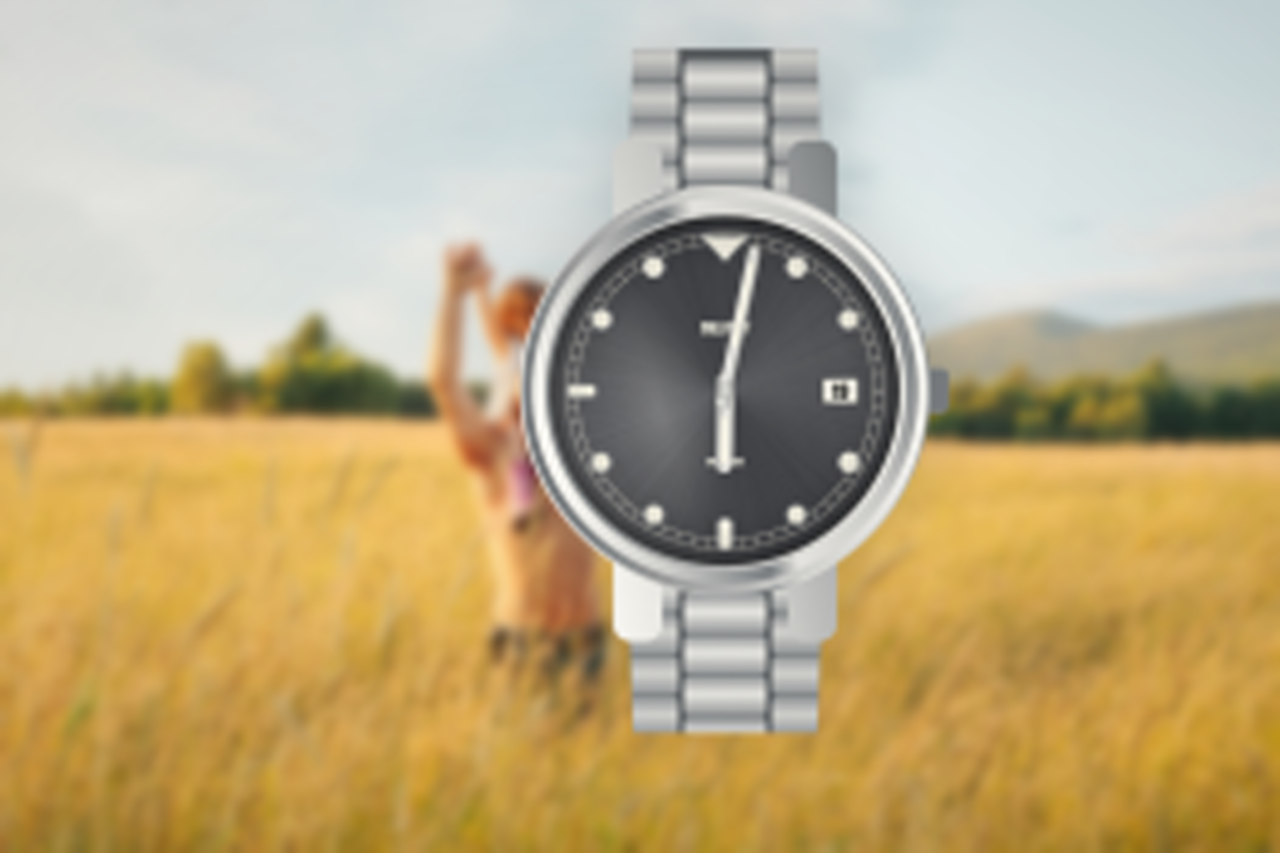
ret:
6:02
